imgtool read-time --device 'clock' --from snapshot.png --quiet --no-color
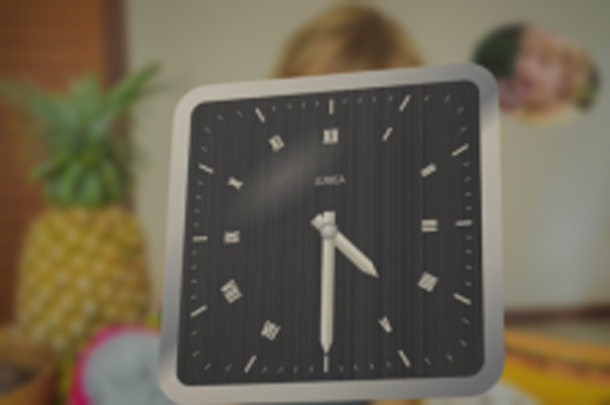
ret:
4:30
